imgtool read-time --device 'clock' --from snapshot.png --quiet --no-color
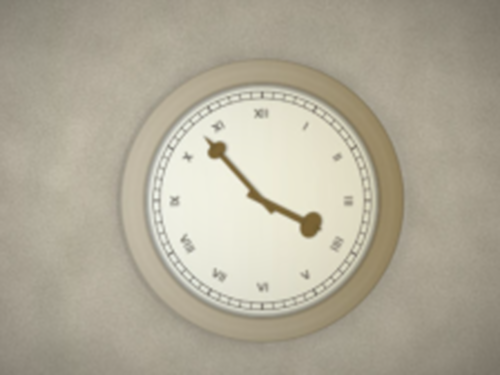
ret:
3:53
